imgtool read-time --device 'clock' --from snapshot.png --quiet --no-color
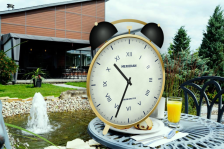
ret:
10:34
